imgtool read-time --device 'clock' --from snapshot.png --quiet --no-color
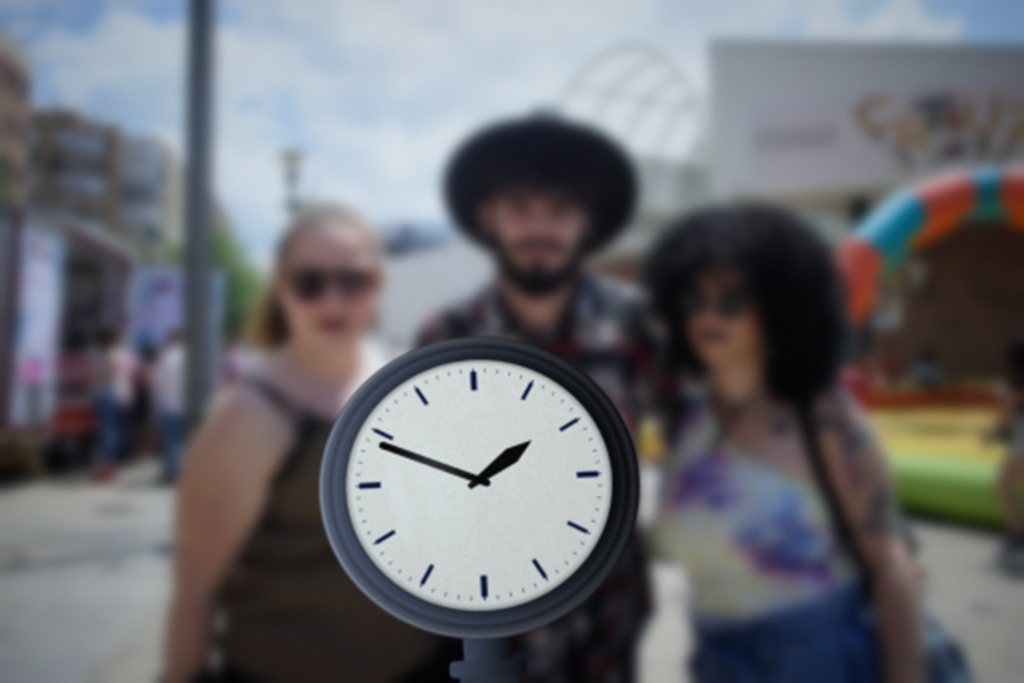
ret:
1:49
